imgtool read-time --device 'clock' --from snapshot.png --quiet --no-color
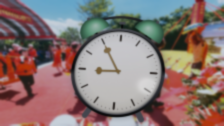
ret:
8:55
